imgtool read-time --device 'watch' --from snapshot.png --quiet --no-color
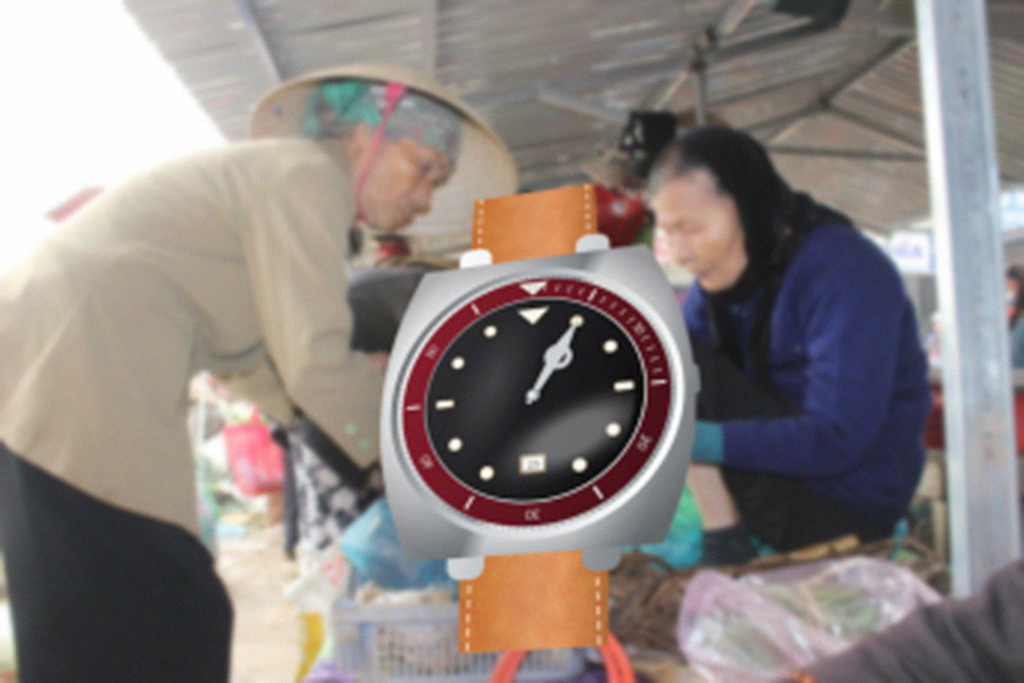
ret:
1:05
